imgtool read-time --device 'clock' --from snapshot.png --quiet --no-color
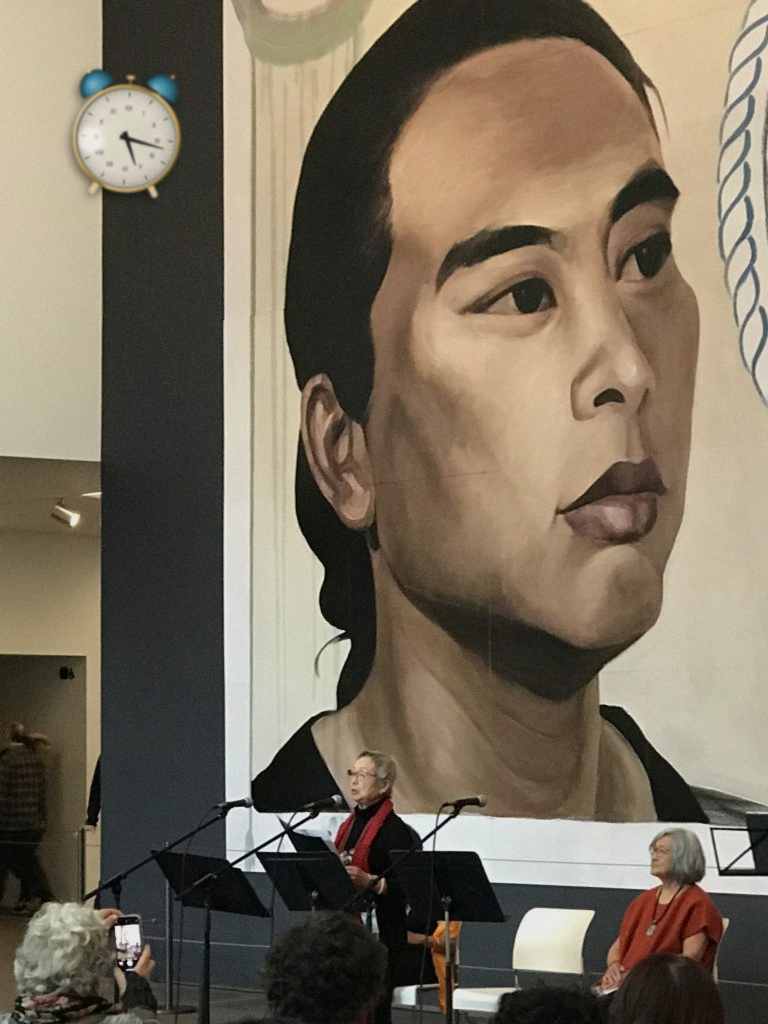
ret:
5:17
